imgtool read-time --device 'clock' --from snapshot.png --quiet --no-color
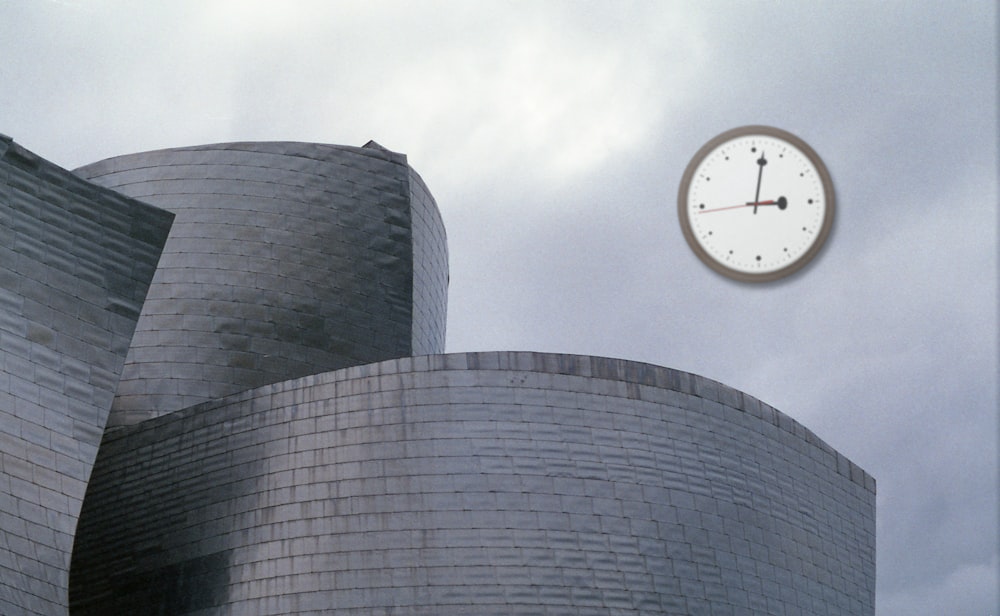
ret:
3:01:44
